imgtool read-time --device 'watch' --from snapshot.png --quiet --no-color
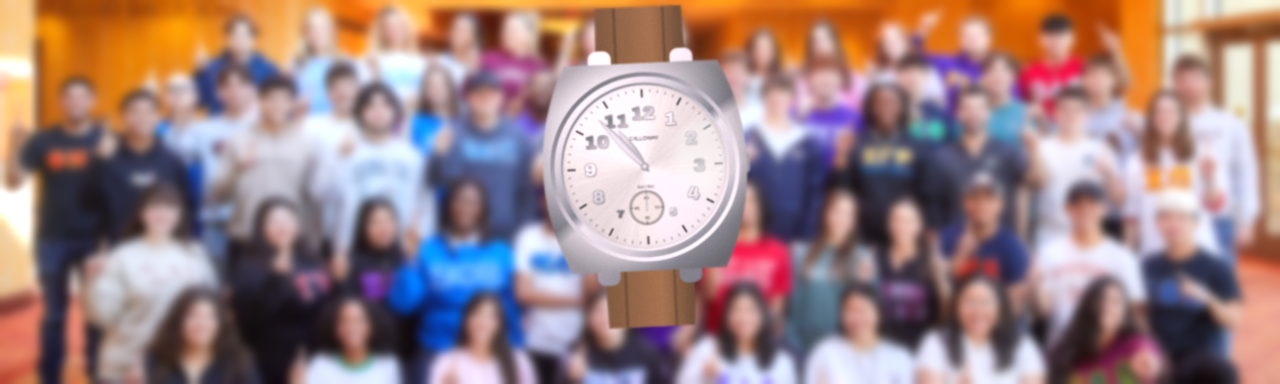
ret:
10:53
